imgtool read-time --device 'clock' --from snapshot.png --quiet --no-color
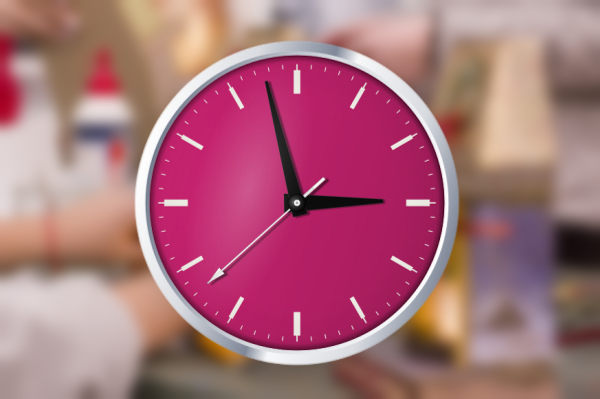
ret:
2:57:38
